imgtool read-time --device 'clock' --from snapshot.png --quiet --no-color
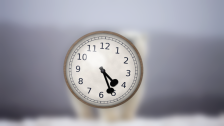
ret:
4:26
